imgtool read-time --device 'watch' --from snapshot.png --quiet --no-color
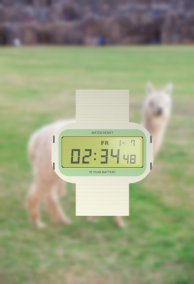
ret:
2:34:48
